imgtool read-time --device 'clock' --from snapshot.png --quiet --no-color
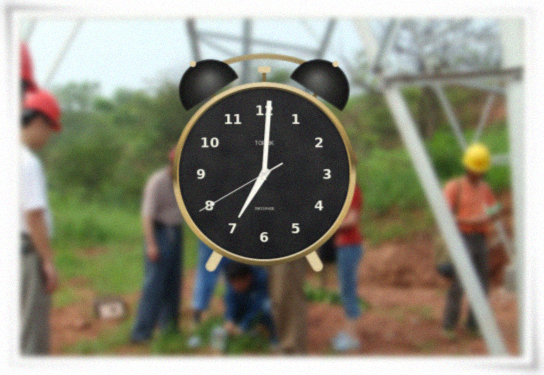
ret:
7:00:40
